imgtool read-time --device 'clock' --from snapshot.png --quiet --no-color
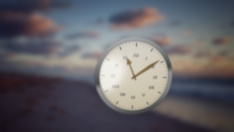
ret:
11:09
